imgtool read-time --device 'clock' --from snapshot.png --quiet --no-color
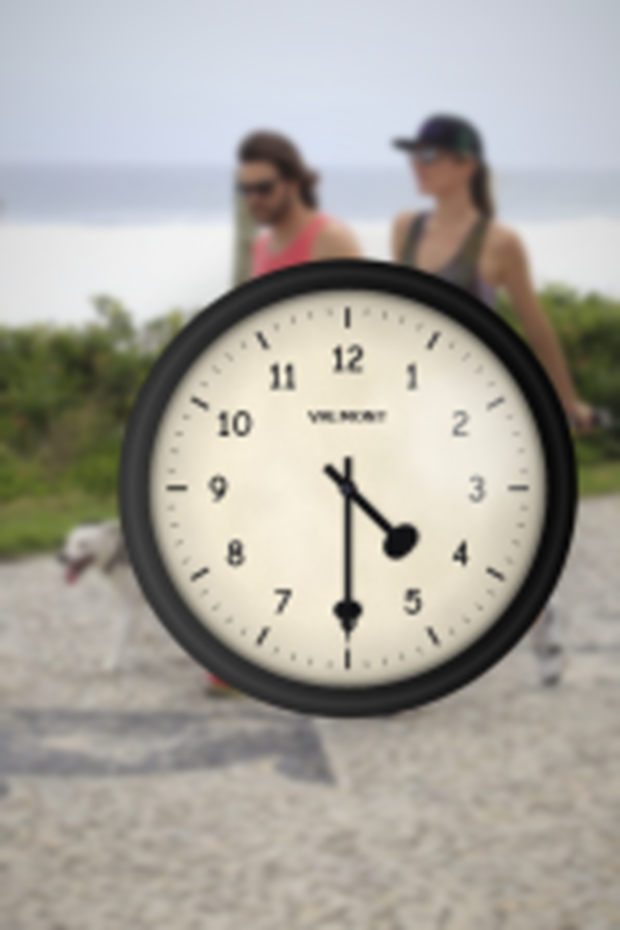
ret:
4:30
